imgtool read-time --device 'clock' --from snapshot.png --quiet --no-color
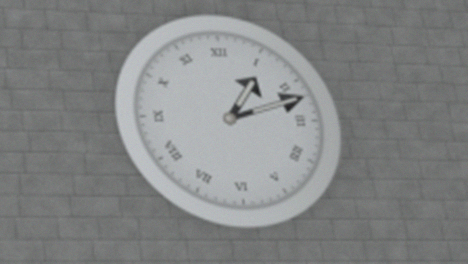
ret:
1:12
